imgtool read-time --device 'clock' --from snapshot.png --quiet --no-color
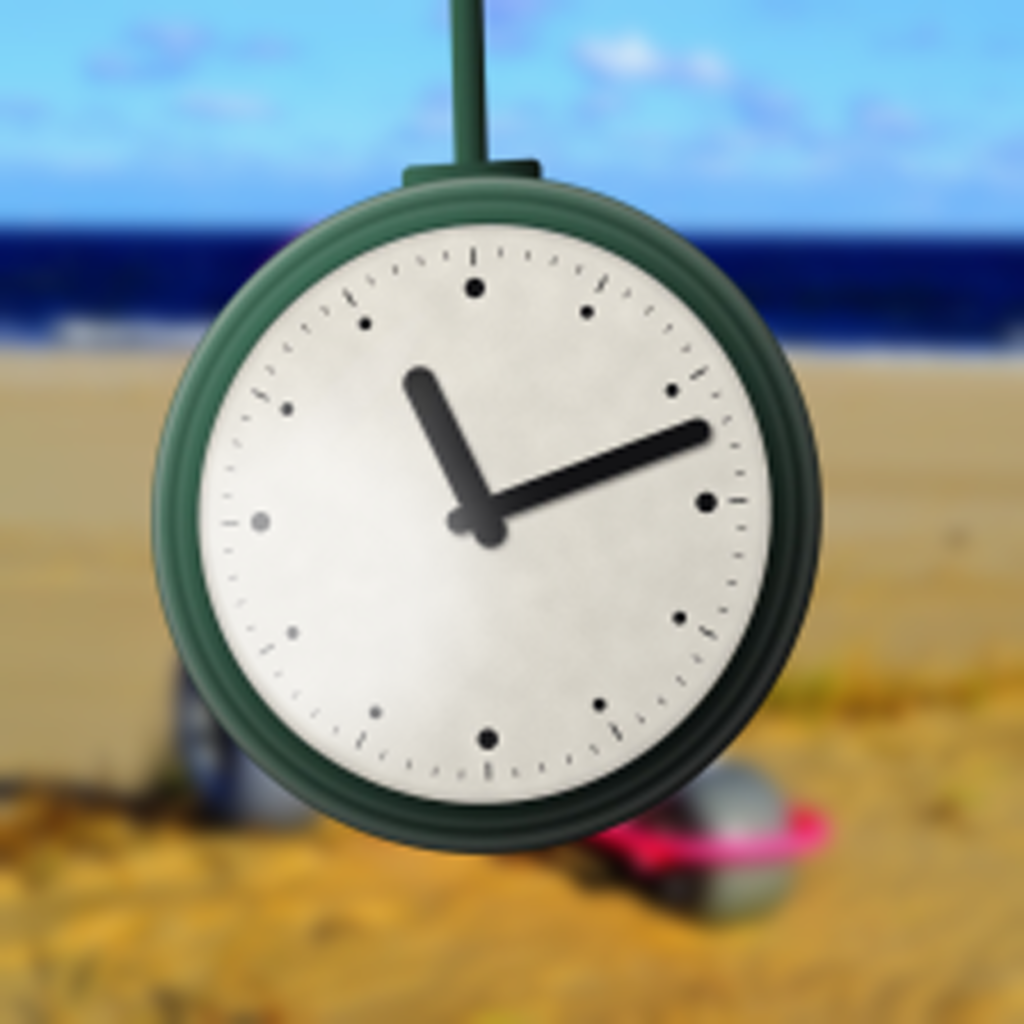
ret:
11:12
